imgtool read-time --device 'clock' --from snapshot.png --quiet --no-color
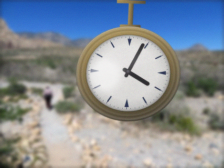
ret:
4:04
